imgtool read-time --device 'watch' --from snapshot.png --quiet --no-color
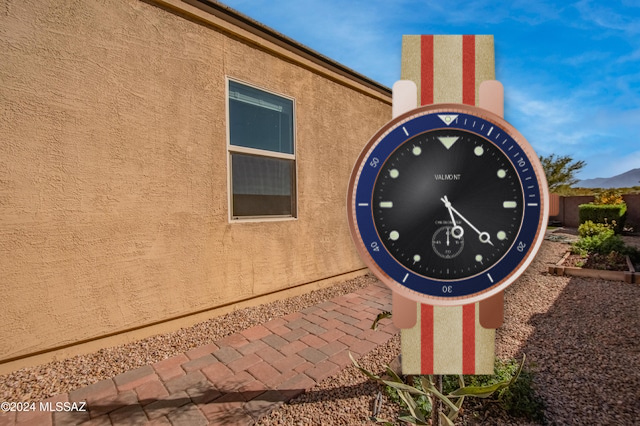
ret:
5:22
